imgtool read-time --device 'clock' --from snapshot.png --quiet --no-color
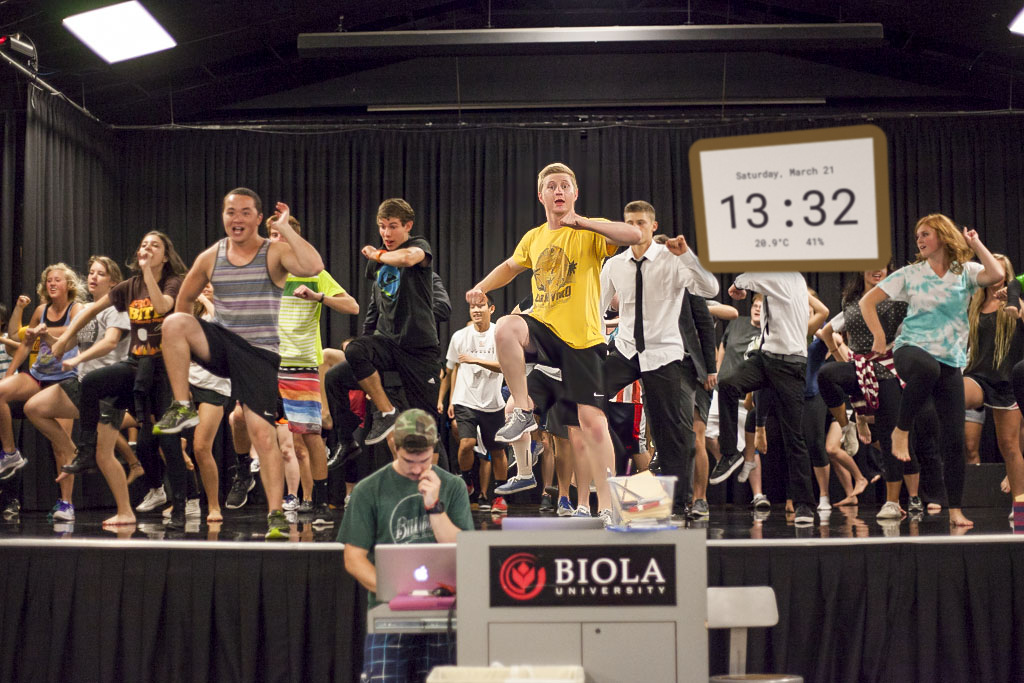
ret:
13:32
